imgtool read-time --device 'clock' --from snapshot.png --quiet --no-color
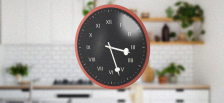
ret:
3:27
